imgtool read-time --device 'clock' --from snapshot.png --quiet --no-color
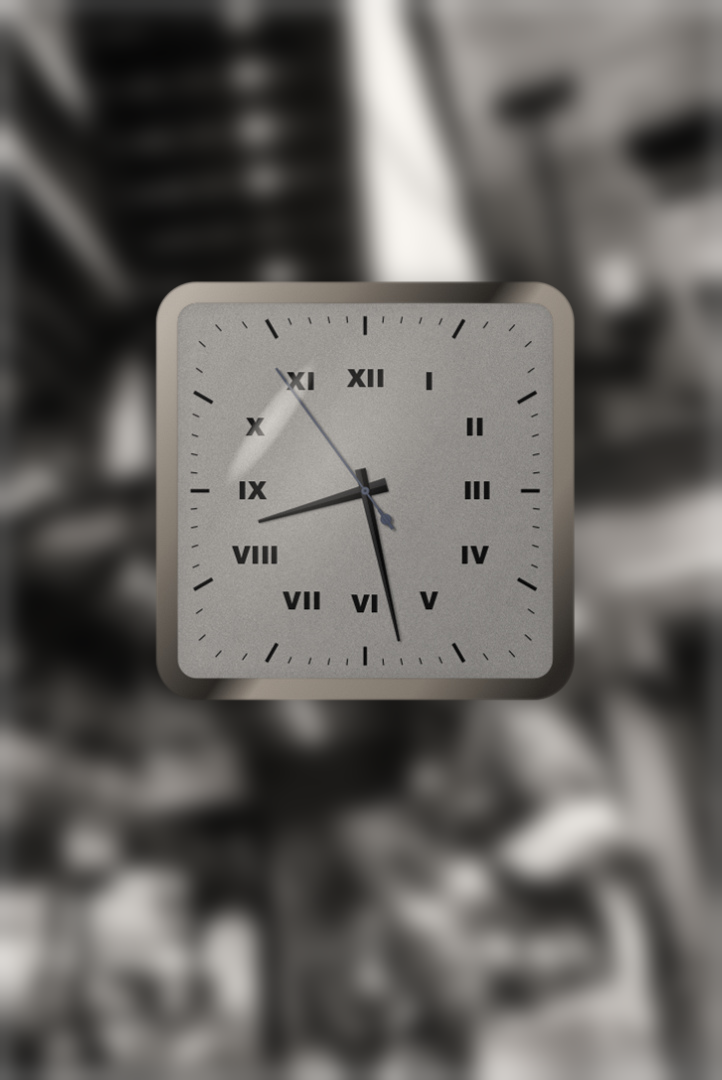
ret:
8:27:54
